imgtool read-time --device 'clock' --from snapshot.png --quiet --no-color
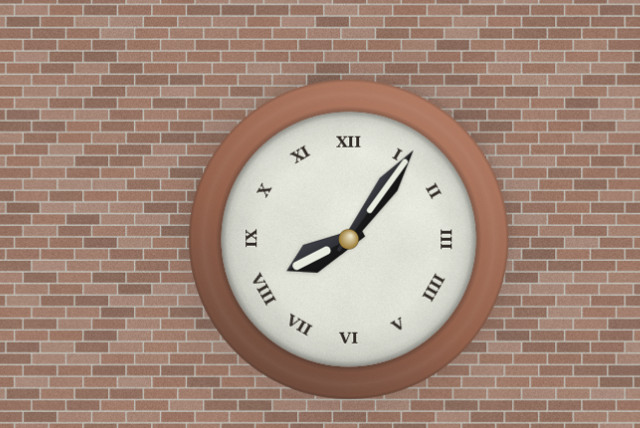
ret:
8:06
